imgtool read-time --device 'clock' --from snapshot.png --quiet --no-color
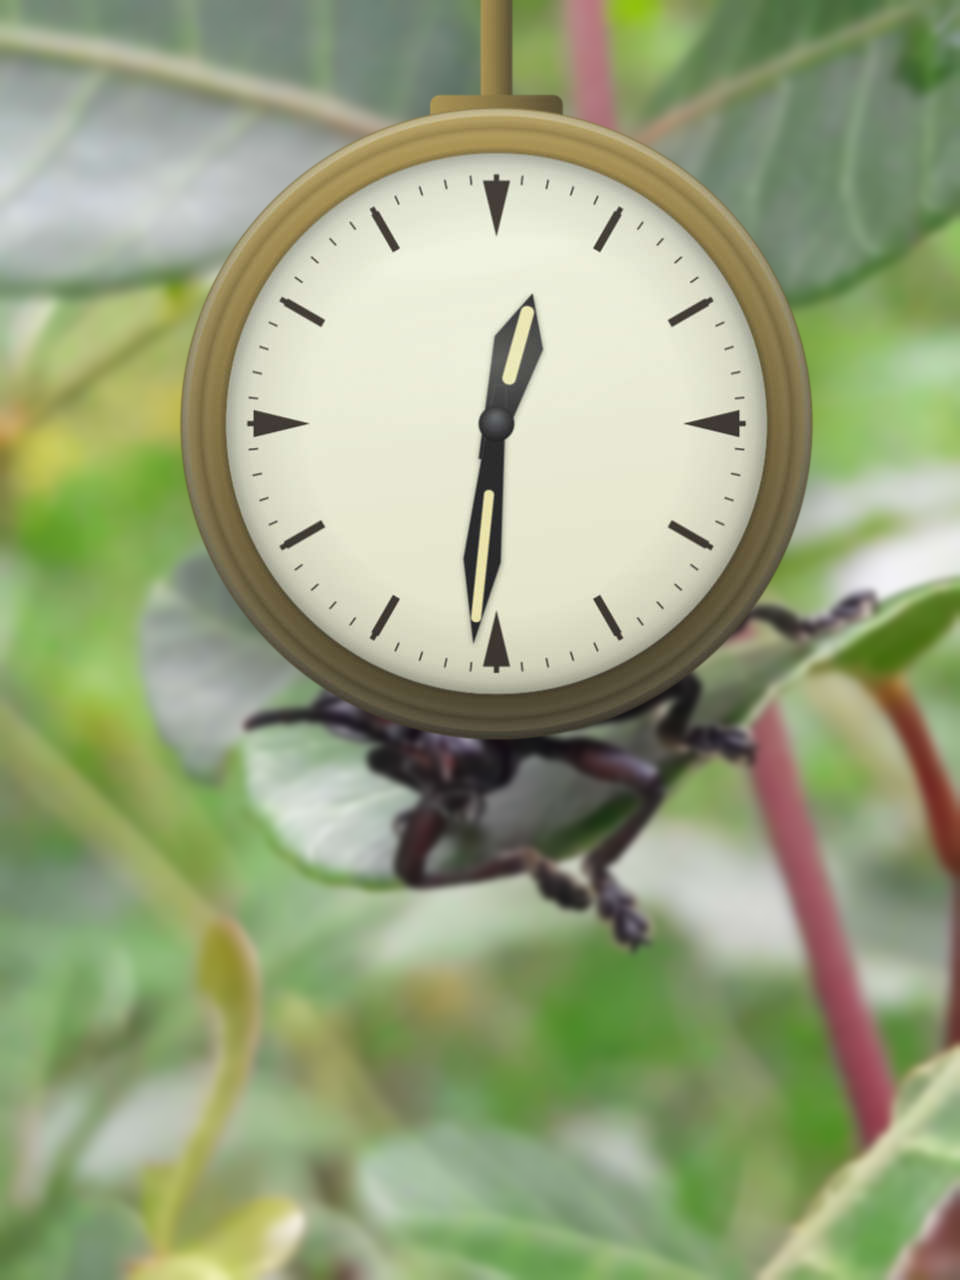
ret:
12:31
